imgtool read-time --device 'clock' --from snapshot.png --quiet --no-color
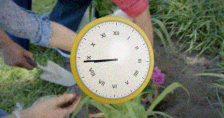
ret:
8:44
